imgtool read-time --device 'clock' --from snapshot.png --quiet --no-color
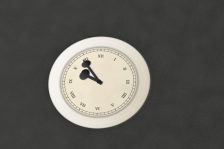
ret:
9:54
